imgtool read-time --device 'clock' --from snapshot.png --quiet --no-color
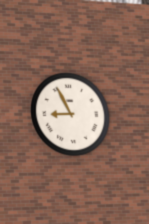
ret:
8:56
